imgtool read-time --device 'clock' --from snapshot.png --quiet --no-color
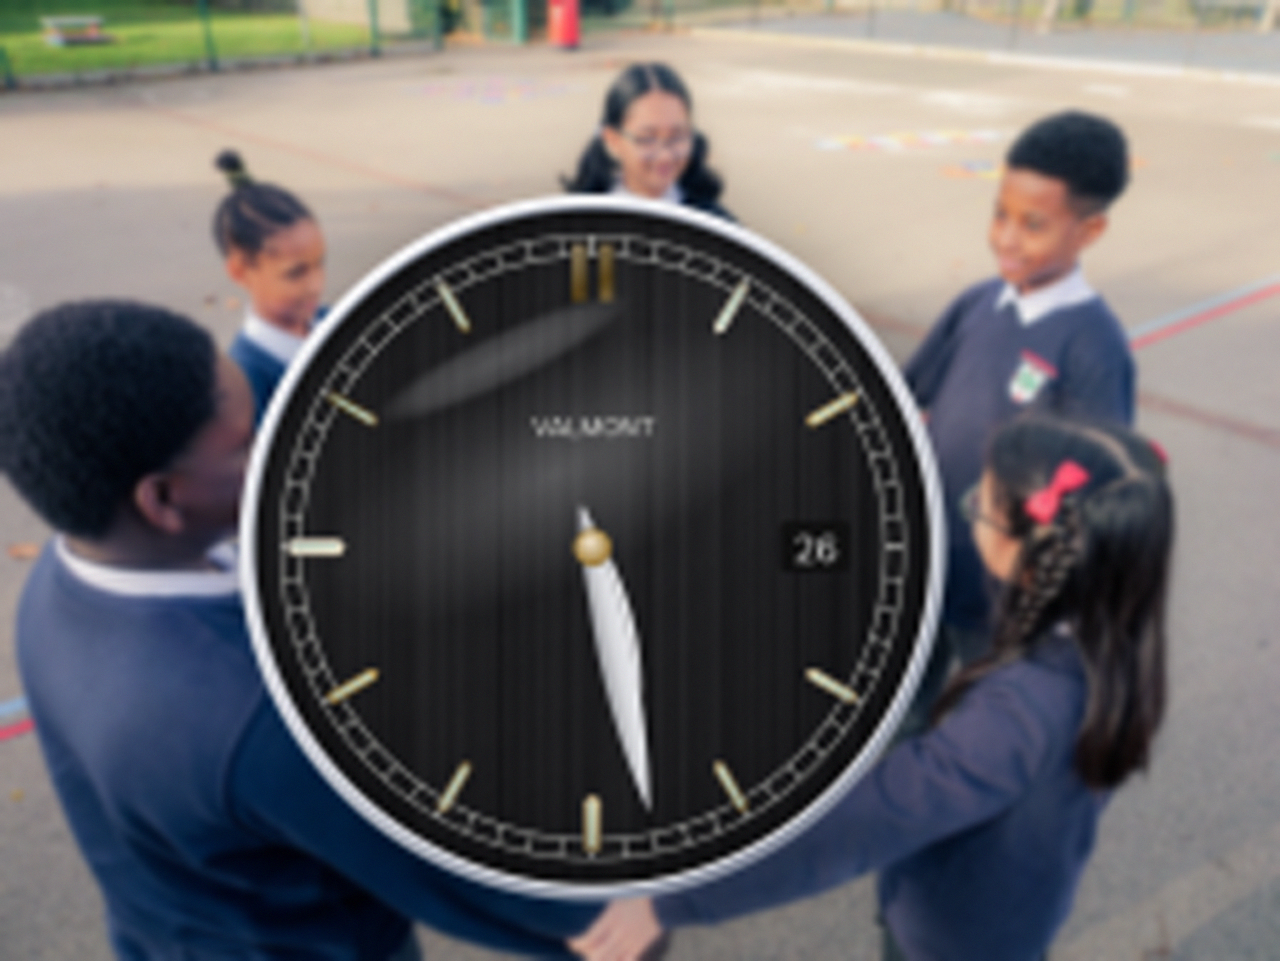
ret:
5:28
